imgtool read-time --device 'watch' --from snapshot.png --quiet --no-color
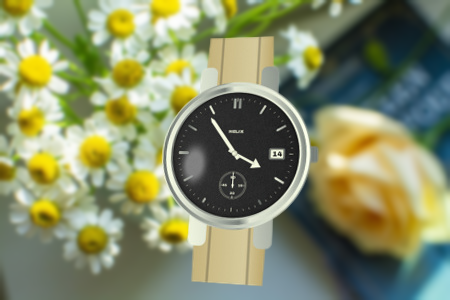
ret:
3:54
